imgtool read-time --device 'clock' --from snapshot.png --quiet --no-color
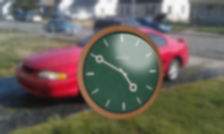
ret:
4:50
